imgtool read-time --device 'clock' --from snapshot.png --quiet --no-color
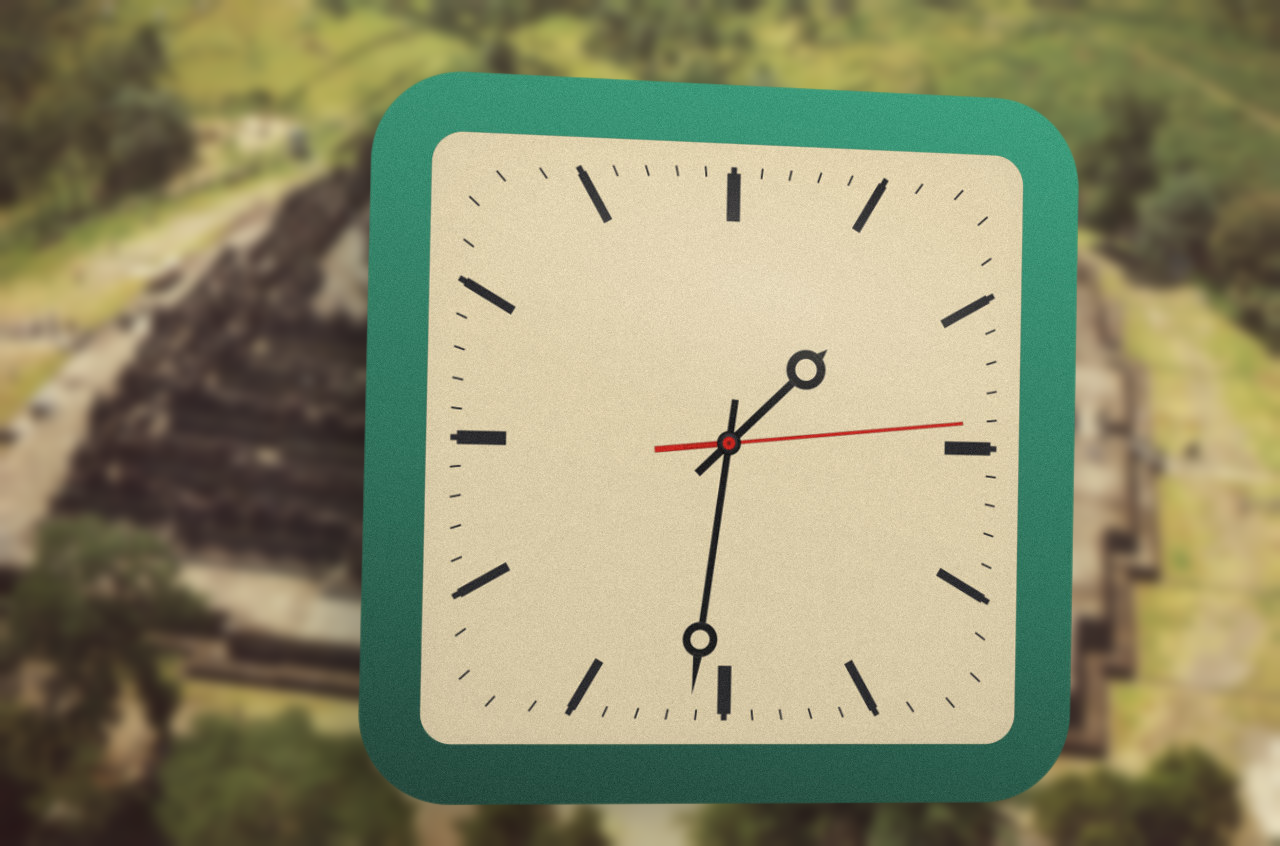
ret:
1:31:14
